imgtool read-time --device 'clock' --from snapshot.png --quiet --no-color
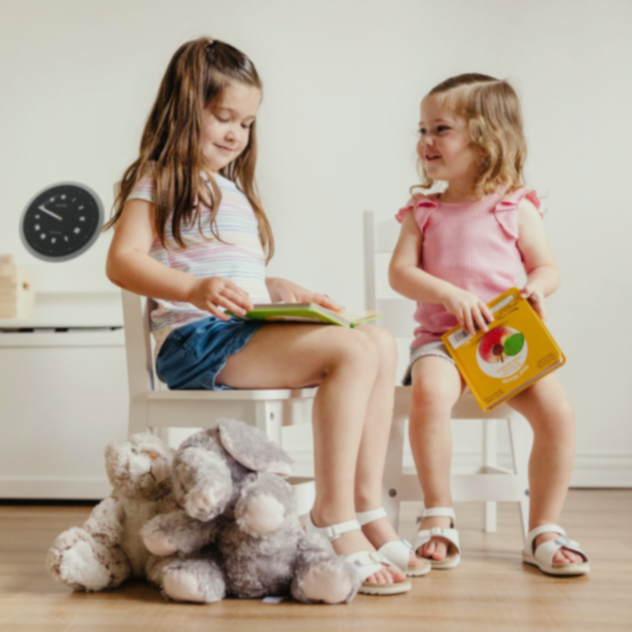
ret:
9:49
